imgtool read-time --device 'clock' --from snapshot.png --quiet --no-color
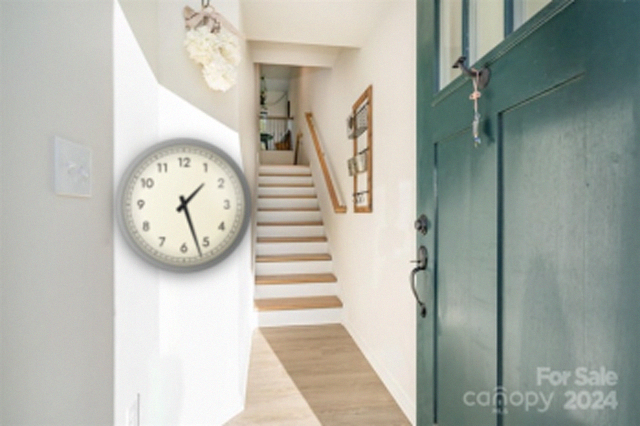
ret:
1:27
